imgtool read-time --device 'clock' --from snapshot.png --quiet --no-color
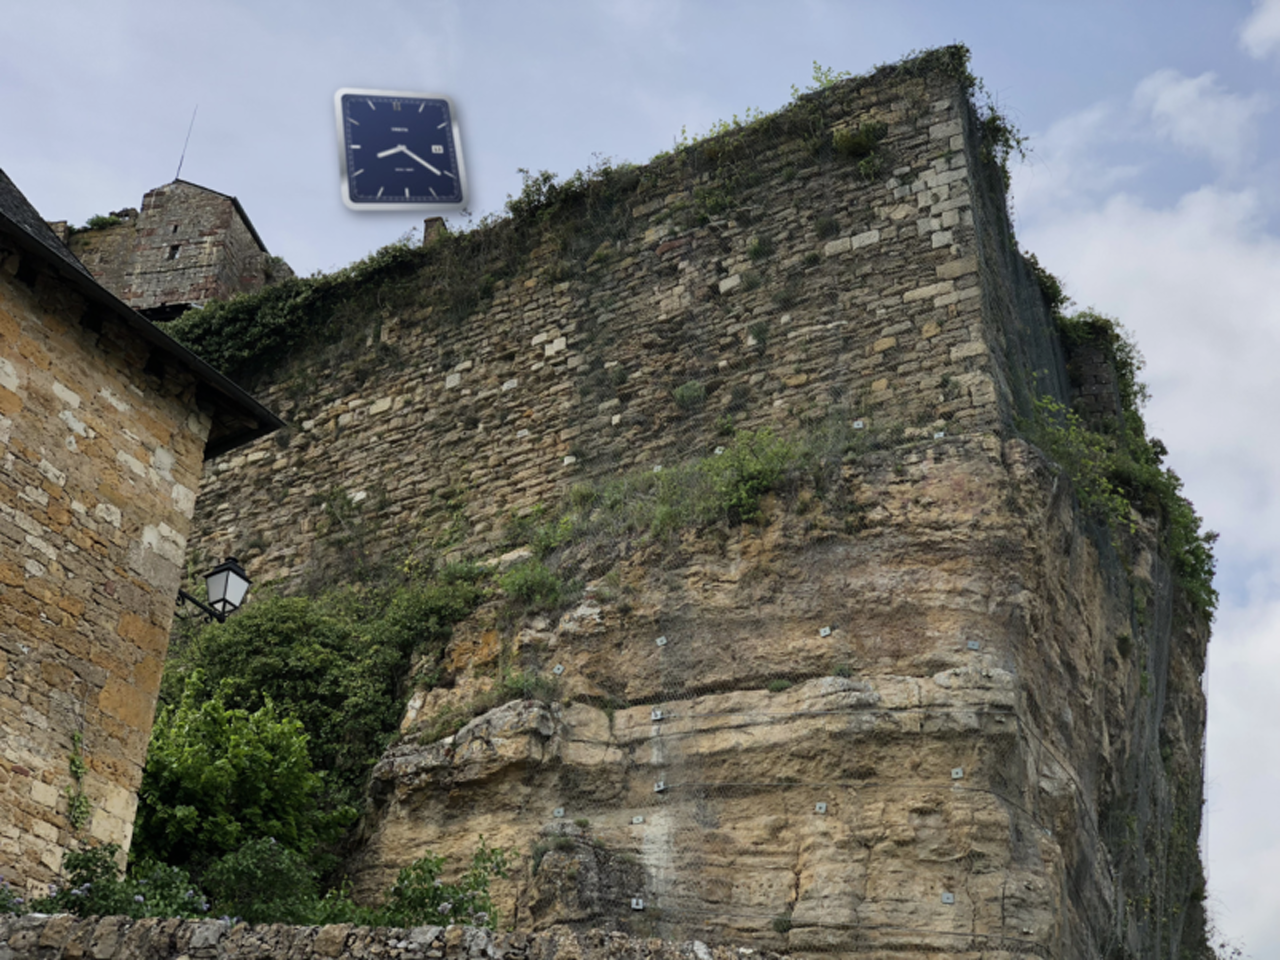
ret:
8:21
